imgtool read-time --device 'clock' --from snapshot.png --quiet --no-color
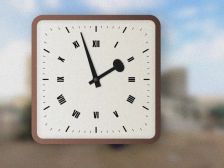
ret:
1:57
